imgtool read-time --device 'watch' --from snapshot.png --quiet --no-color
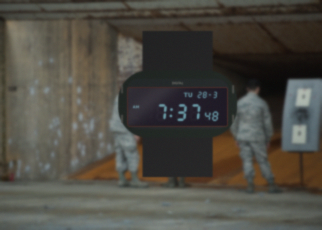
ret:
7:37:48
